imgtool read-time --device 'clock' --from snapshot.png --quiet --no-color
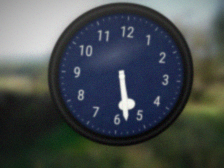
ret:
5:28
